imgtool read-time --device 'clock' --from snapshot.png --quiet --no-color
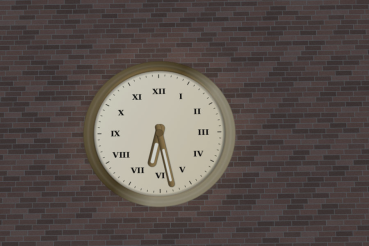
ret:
6:28
